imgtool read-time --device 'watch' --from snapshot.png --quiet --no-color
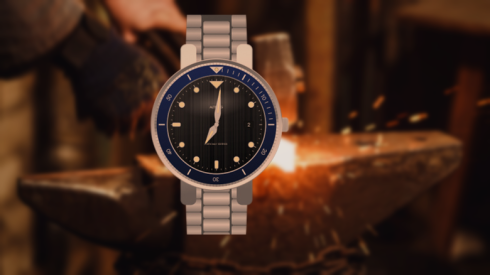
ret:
7:01
